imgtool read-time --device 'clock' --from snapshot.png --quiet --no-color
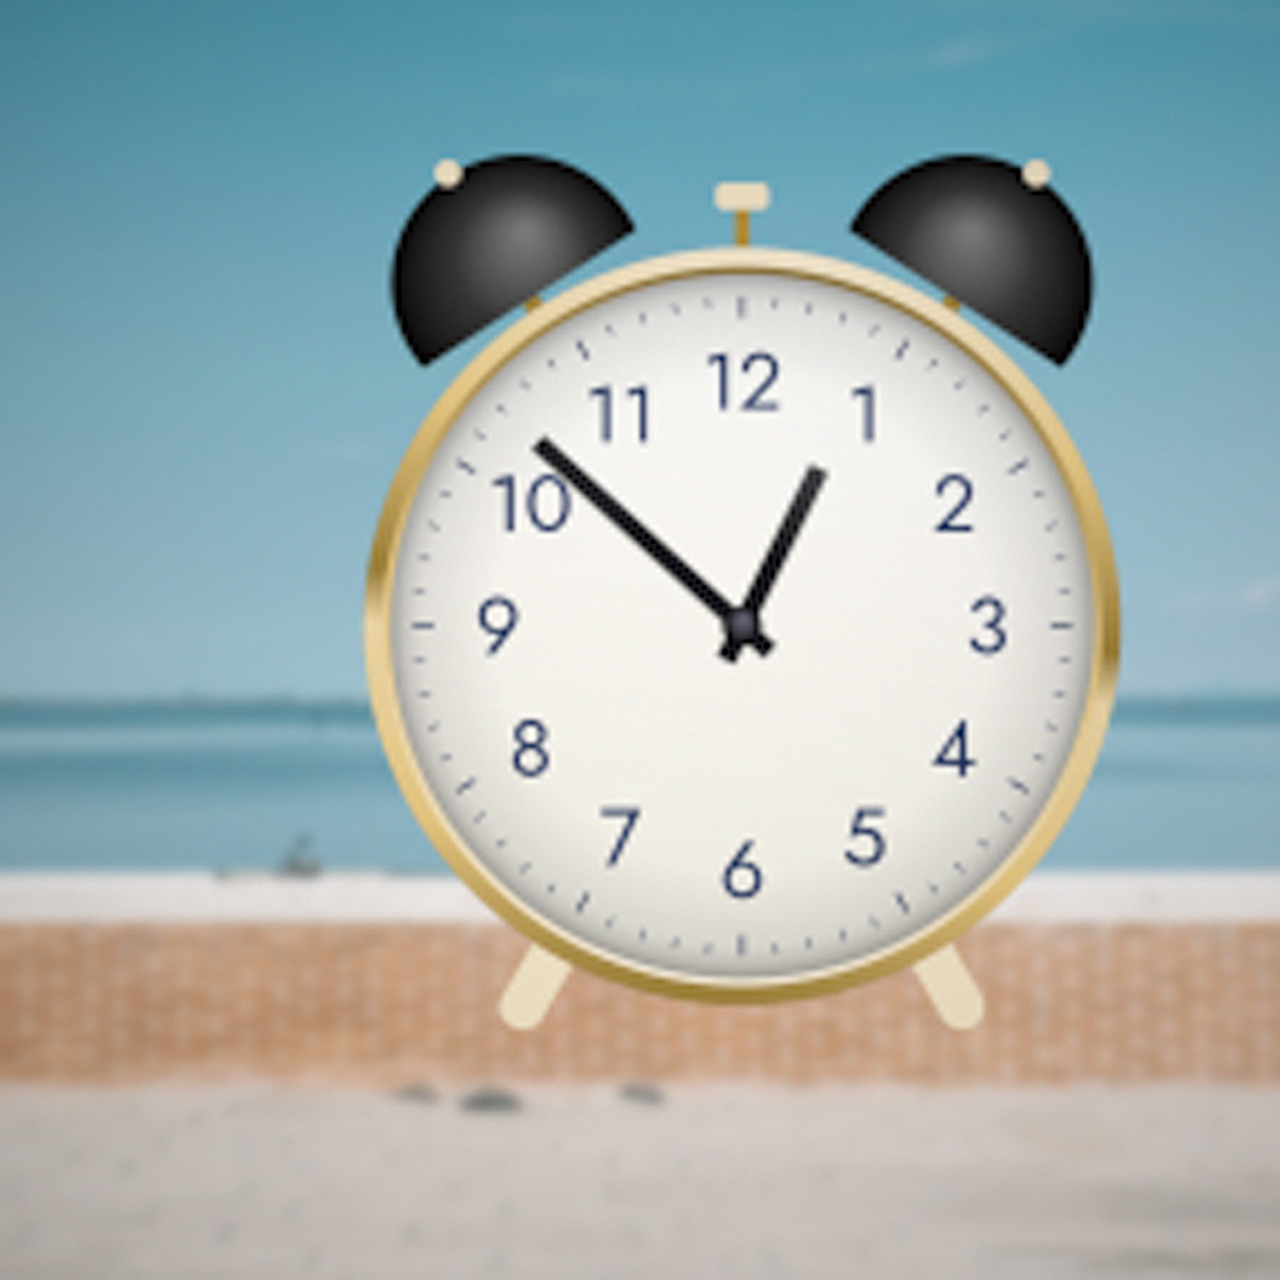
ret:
12:52
